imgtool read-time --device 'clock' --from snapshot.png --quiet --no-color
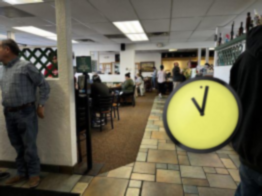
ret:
11:02
